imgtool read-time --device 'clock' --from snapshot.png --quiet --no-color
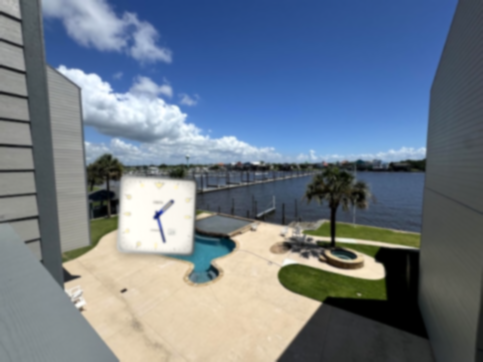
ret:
1:27
